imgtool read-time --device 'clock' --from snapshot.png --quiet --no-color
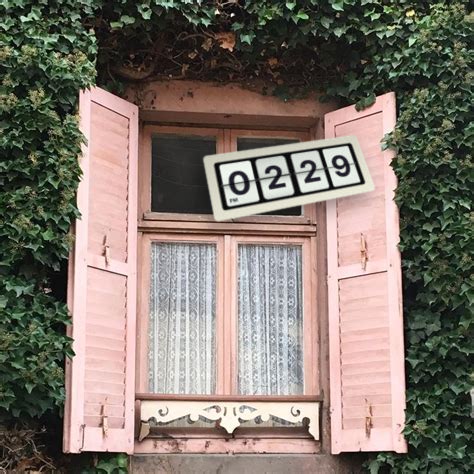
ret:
2:29
